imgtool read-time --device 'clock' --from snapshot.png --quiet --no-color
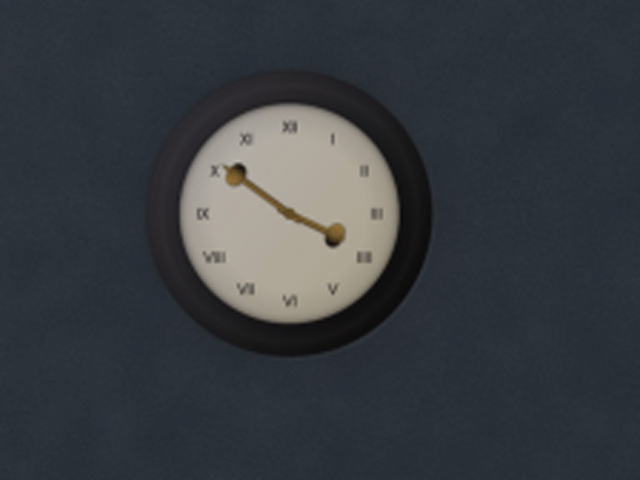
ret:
3:51
